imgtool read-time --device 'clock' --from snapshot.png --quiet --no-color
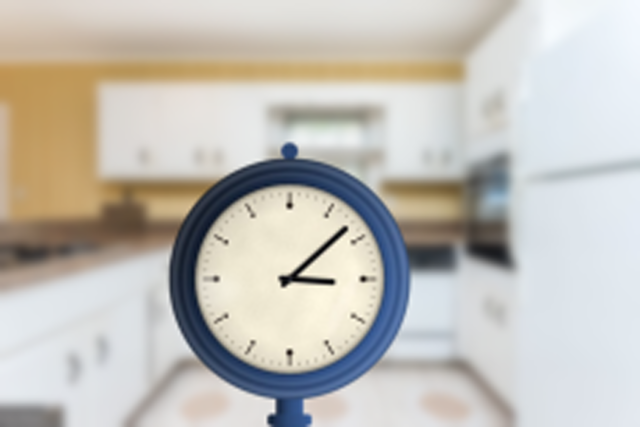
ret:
3:08
